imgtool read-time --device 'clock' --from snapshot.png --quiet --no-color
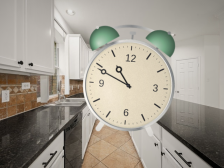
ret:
10:49
